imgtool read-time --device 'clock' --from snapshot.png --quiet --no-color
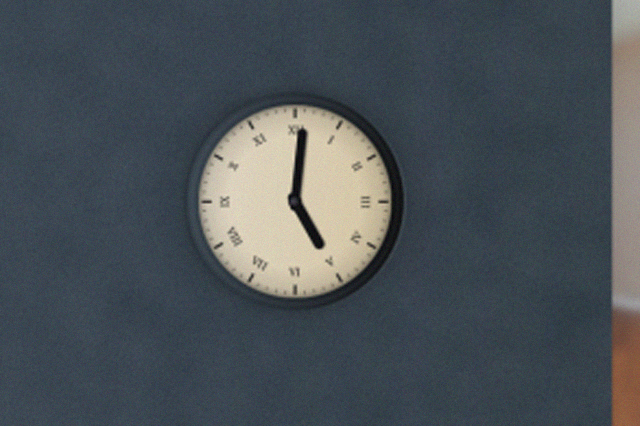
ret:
5:01
